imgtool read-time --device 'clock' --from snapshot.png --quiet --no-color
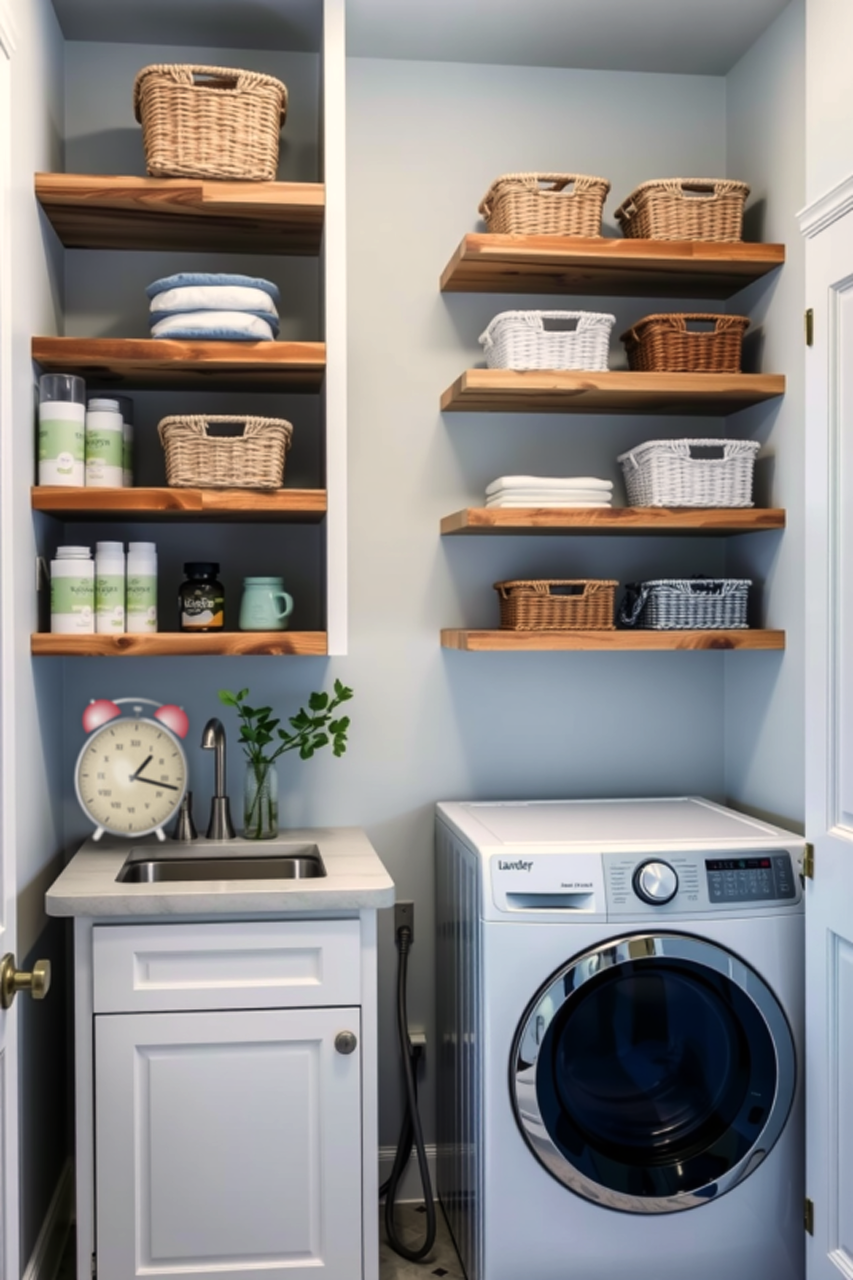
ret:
1:17
